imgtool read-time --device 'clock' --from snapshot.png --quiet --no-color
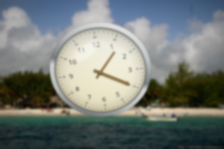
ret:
1:20
